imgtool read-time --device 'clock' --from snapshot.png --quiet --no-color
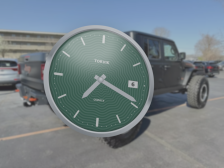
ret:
7:19
